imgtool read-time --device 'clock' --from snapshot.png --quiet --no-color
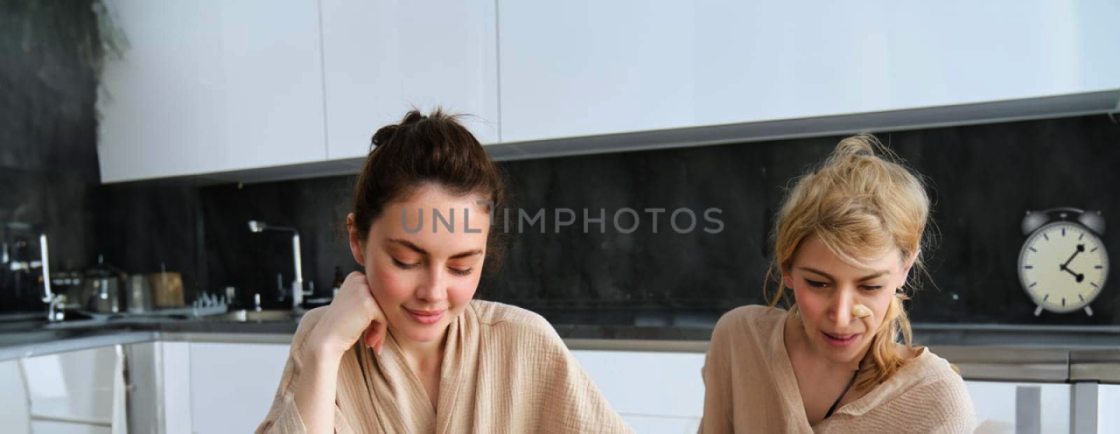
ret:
4:07
